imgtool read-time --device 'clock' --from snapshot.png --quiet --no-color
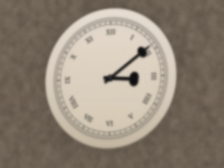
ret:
3:09
